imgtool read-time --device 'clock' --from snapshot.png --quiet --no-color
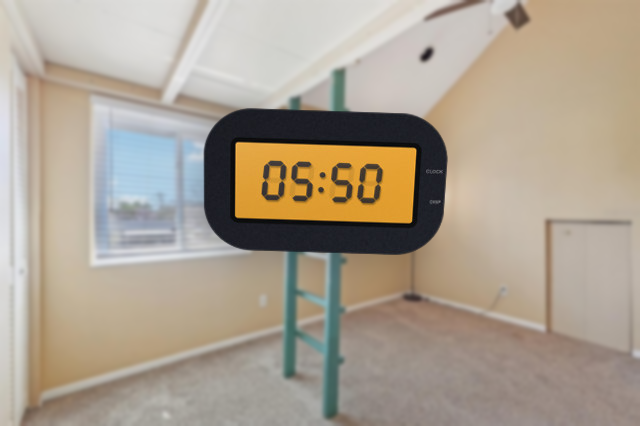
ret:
5:50
